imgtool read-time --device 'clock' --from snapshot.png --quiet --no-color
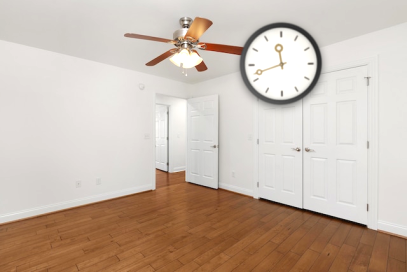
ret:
11:42
